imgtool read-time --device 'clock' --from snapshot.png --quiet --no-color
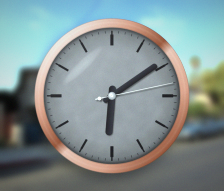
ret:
6:09:13
